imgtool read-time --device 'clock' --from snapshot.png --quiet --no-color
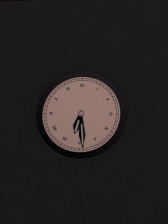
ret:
6:29
